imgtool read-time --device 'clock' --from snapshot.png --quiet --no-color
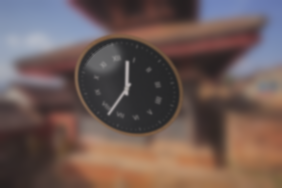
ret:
12:38
